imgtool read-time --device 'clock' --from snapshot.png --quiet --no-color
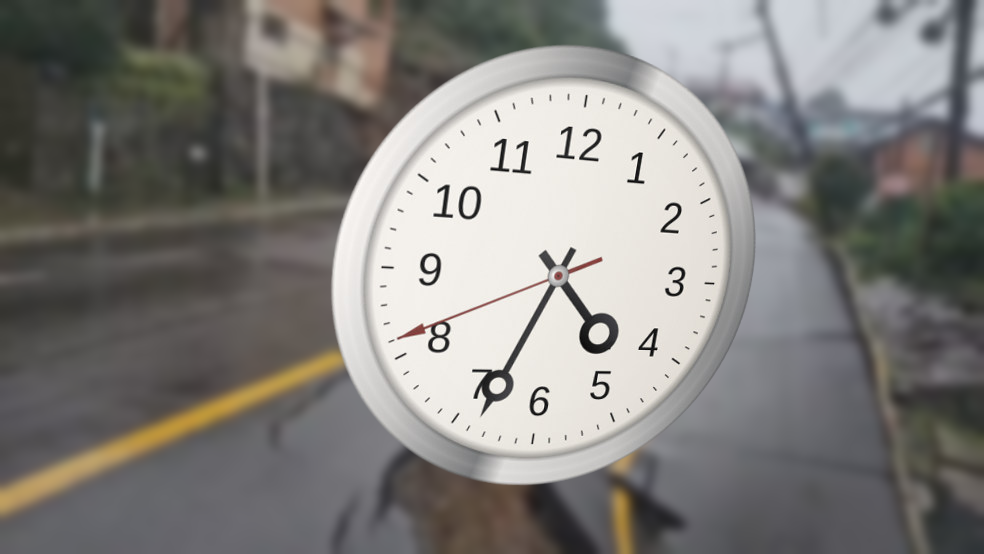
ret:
4:33:41
